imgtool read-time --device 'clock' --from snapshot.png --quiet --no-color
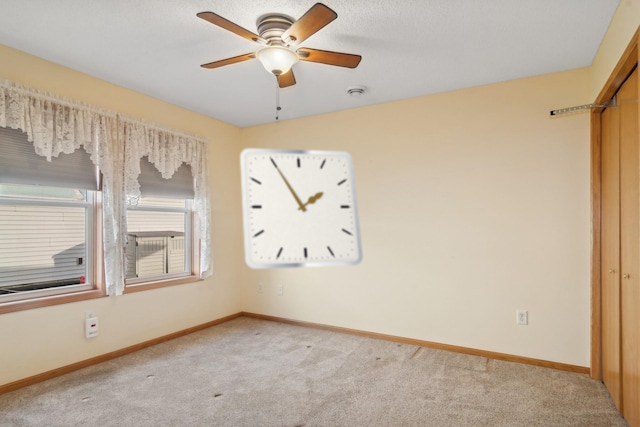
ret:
1:55
